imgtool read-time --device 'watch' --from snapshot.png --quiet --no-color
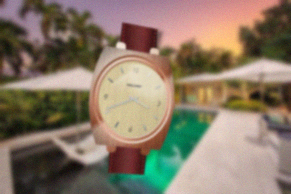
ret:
3:41
